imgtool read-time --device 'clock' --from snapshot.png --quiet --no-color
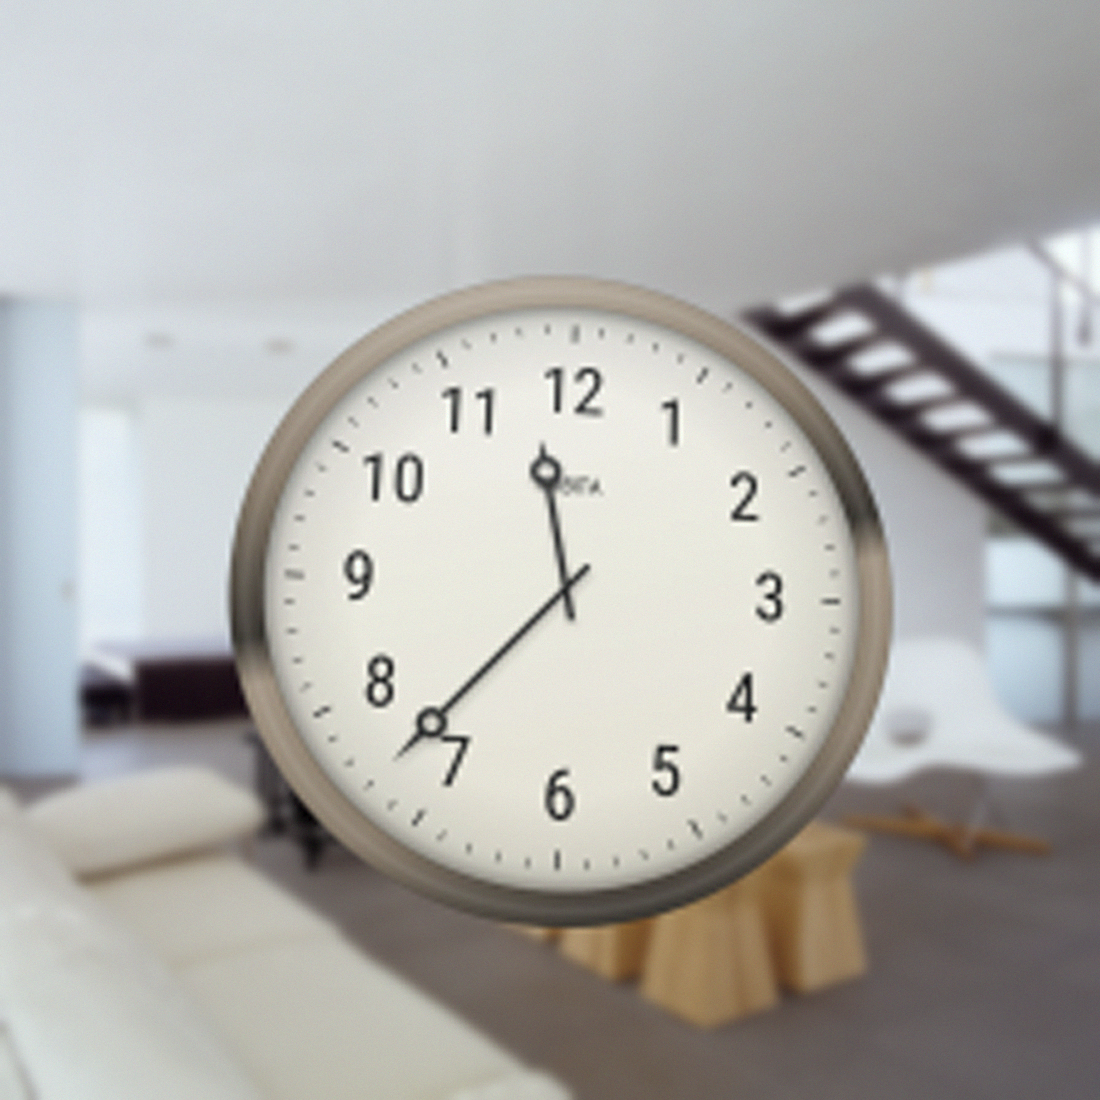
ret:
11:37
